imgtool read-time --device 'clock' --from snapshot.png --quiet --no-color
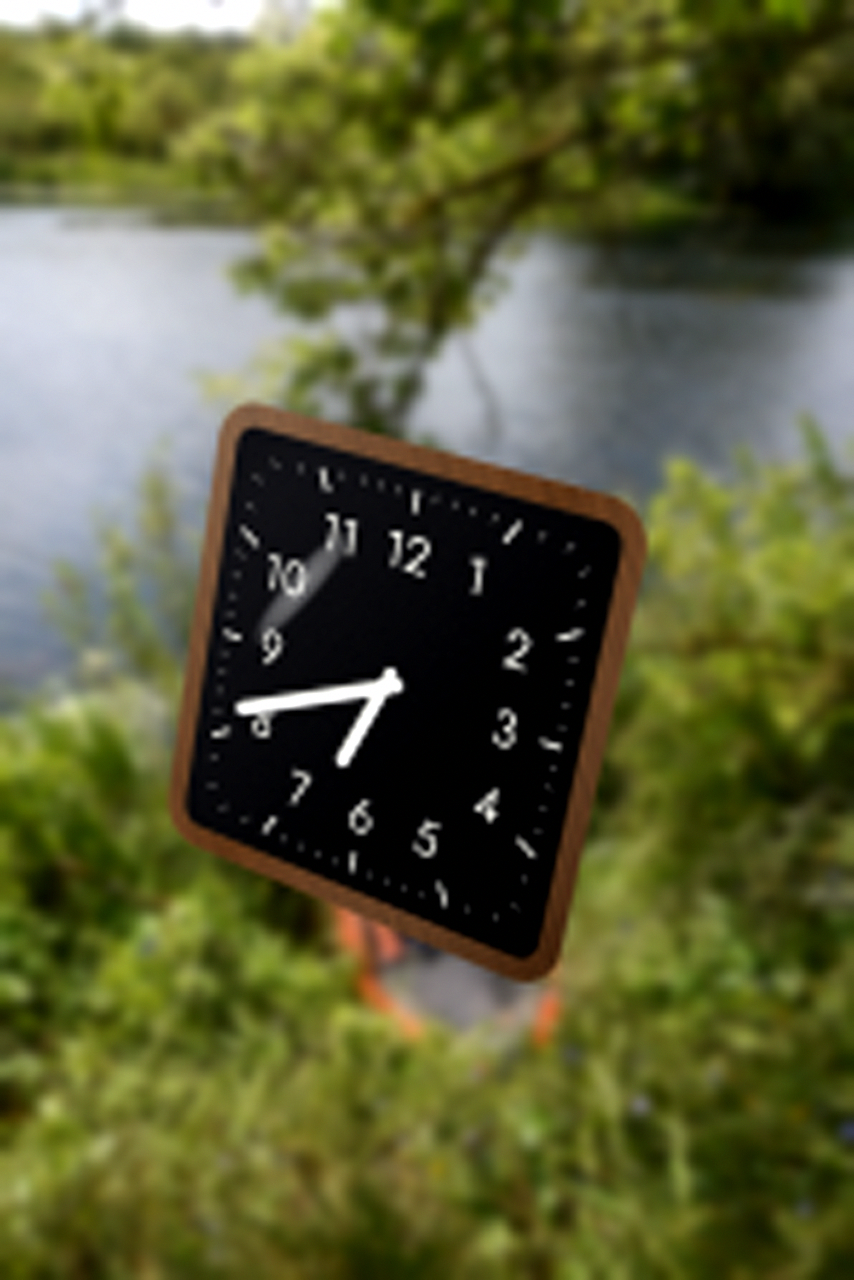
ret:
6:41
